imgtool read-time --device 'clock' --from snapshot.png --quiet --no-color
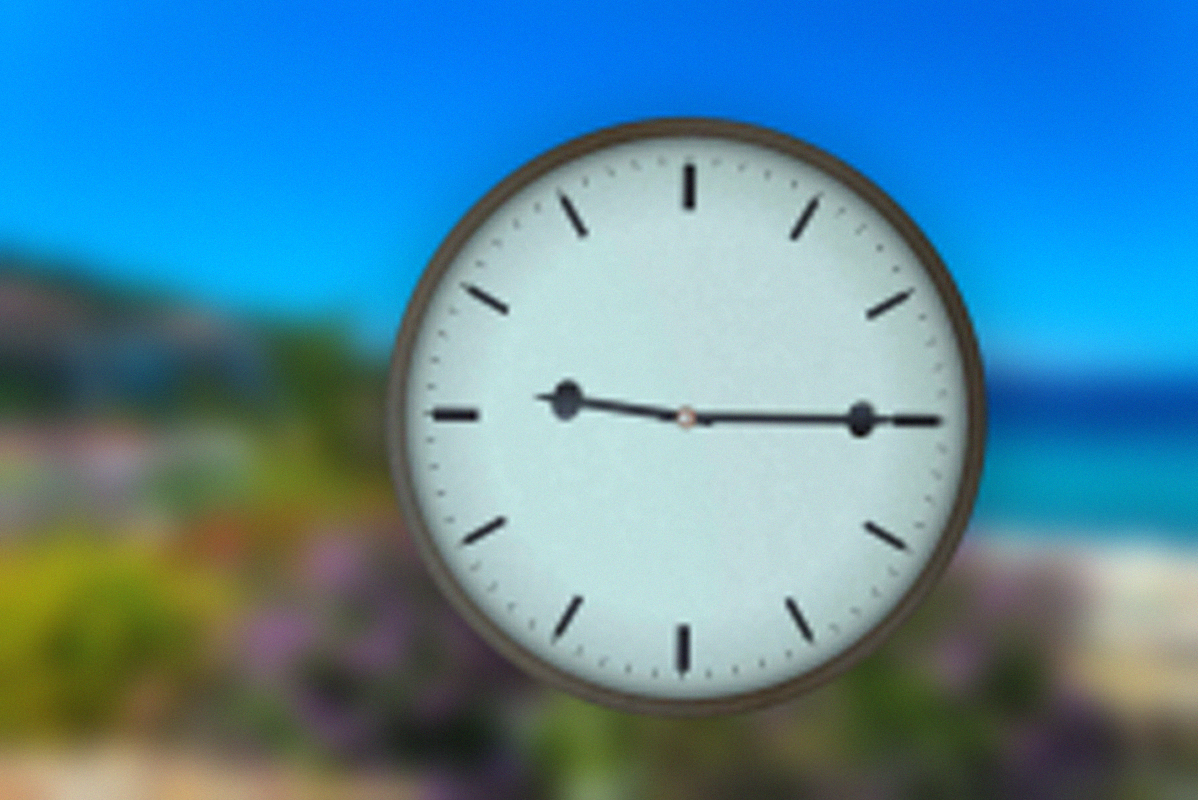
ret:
9:15
